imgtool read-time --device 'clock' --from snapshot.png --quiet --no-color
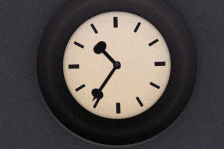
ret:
10:36
